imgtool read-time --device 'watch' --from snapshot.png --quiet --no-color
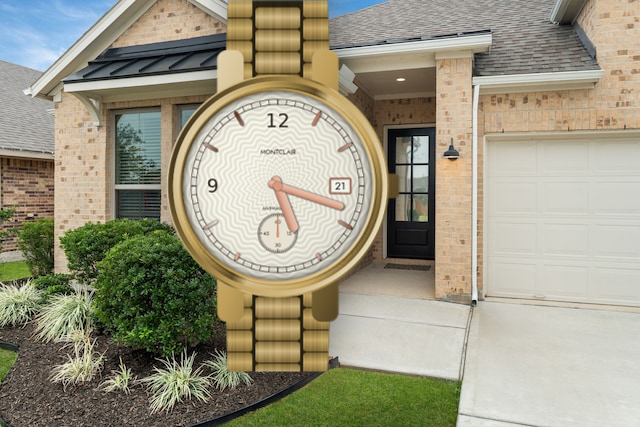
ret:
5:18
